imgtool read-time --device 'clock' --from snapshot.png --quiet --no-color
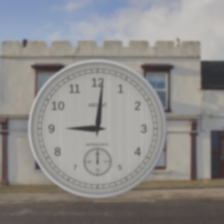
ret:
9:01
